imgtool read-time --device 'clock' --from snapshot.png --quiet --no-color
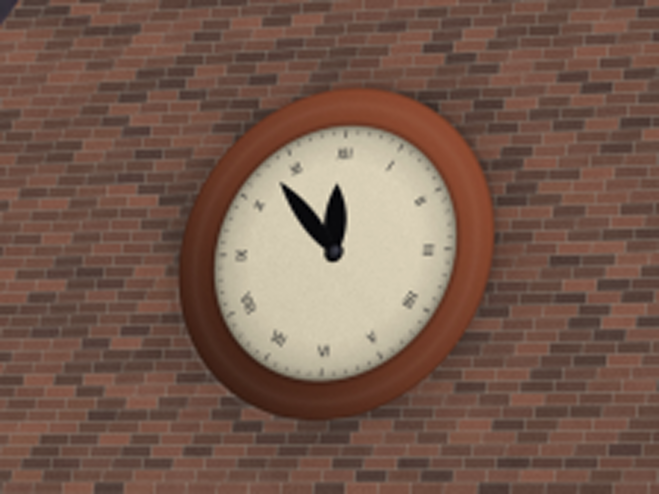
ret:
11:53
